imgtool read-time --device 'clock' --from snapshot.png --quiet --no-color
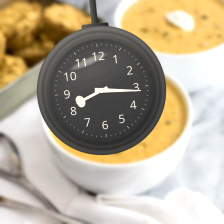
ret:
8:16
